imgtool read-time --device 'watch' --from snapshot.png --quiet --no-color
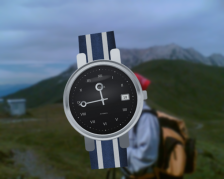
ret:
11:44
